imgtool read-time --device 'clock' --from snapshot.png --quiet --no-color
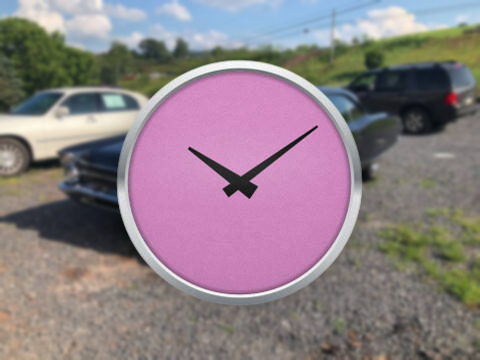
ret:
10:09
